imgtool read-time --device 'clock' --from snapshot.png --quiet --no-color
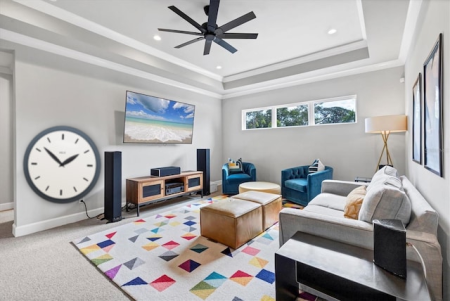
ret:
1:52
